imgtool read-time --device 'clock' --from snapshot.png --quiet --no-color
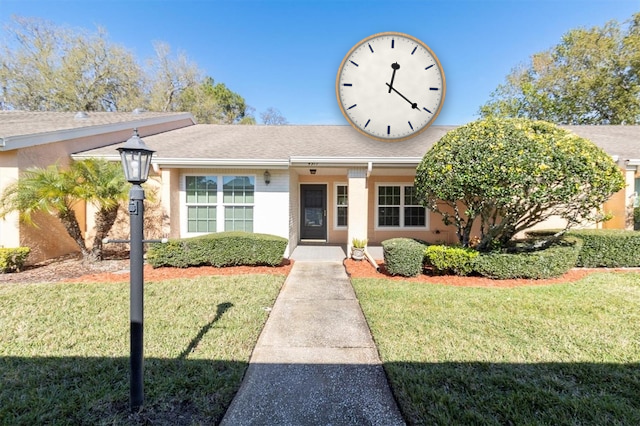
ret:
12:21
